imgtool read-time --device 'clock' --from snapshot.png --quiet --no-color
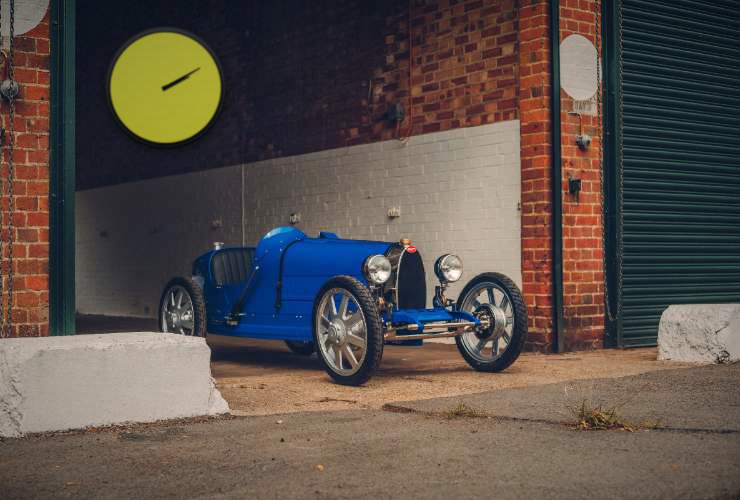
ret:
2:10
